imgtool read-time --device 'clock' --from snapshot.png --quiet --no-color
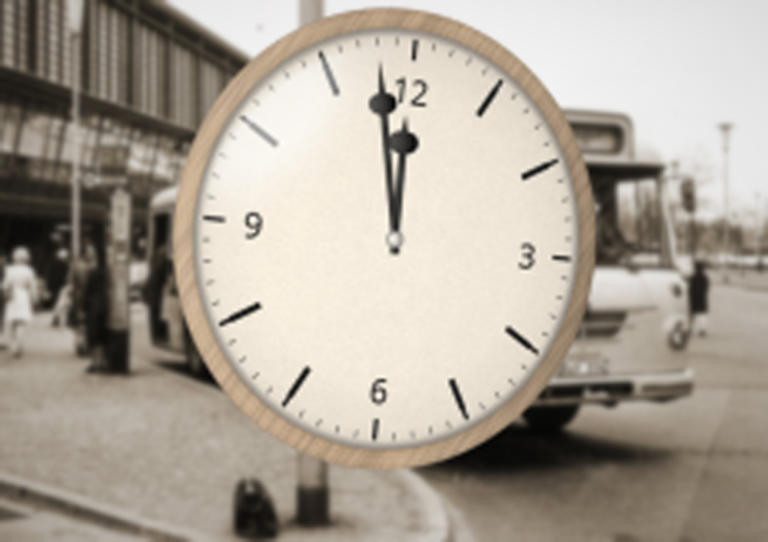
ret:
11:58
